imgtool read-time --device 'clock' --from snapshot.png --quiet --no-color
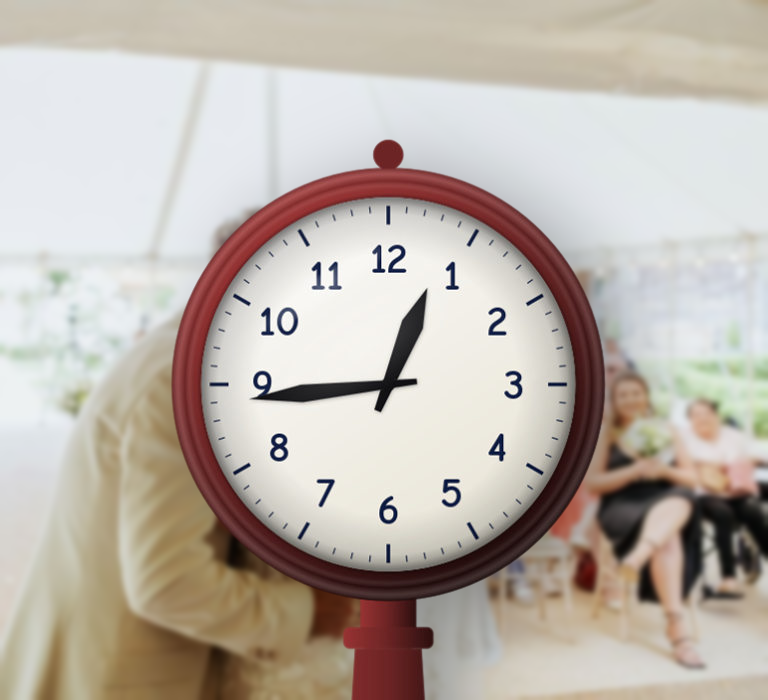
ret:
12:44
